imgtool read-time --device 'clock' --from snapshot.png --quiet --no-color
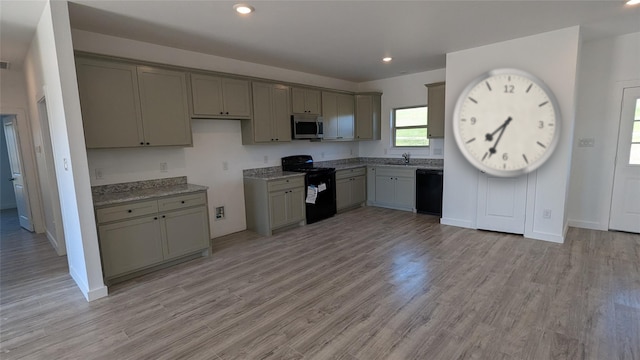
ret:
7:34
